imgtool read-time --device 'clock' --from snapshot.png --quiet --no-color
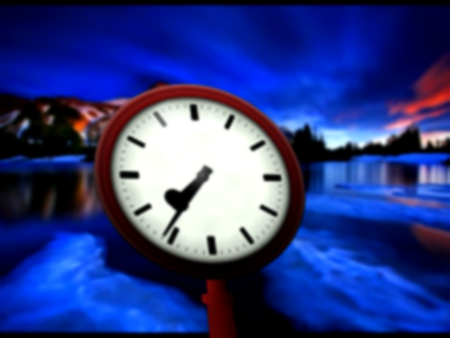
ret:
7:36
